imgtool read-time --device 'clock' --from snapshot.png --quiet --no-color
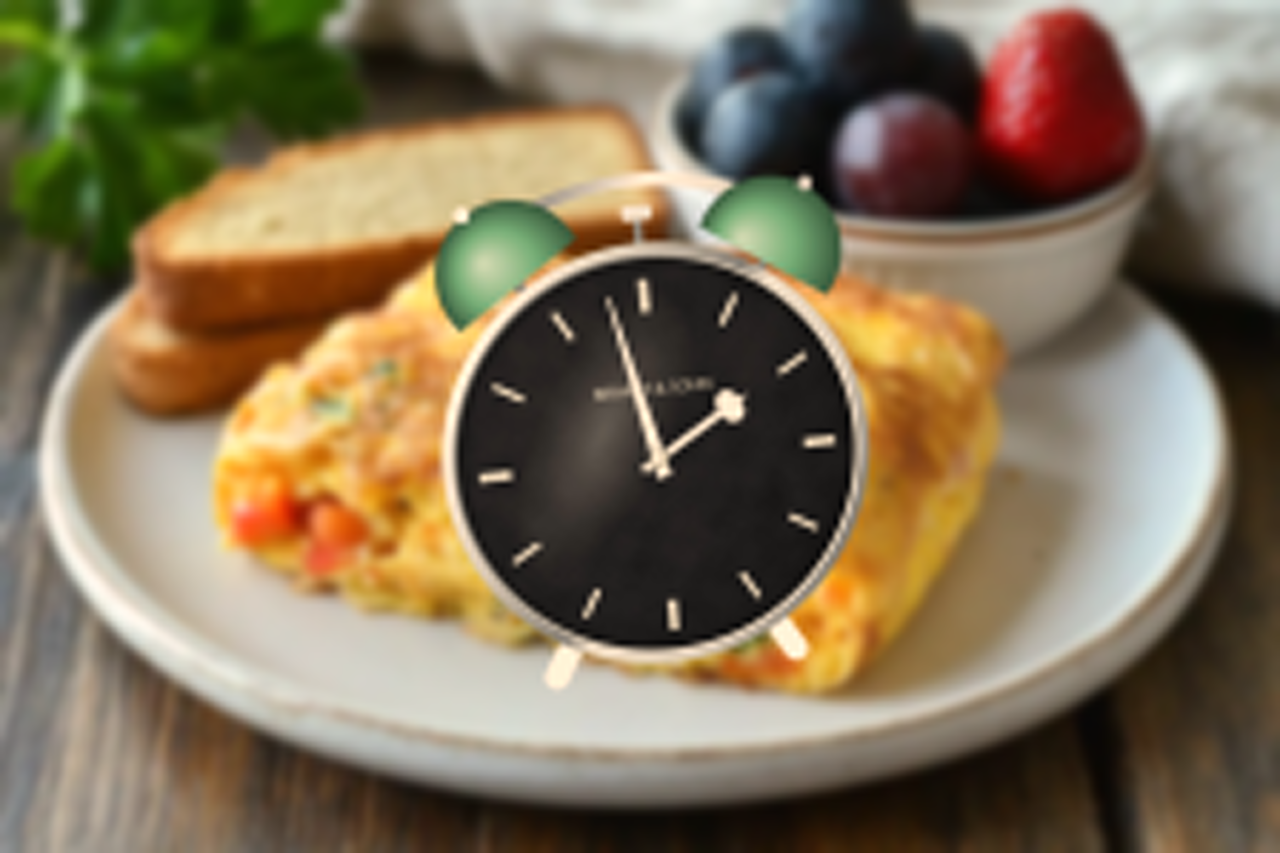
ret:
1:58
